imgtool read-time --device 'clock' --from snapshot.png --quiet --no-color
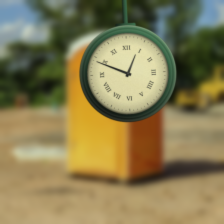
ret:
12:49
